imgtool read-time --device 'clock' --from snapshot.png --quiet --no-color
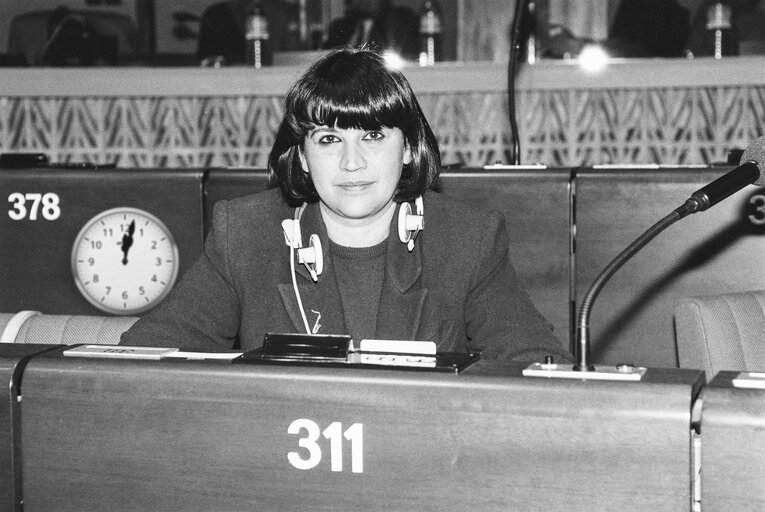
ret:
12:02
